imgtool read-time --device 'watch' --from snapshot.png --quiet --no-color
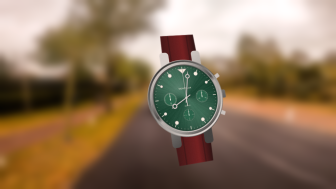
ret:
8:02
